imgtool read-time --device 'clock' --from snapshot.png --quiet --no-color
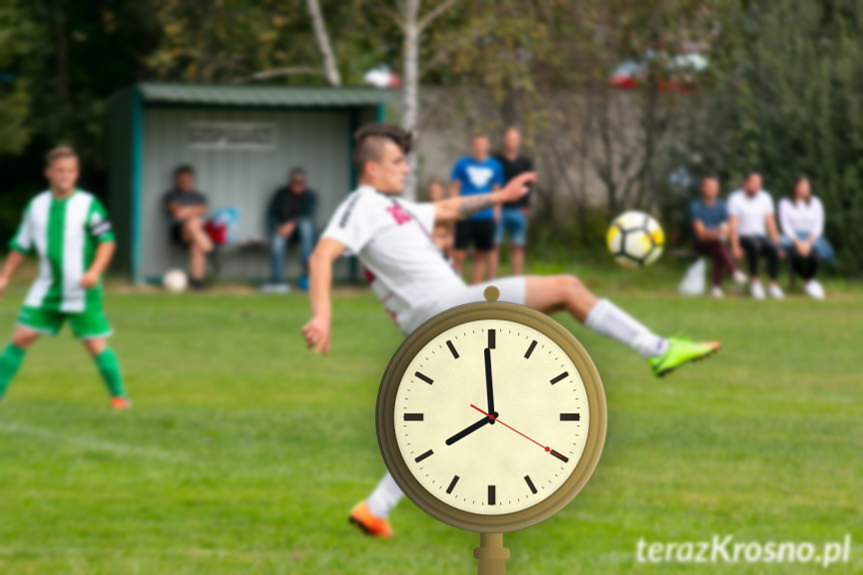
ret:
7:59:20
